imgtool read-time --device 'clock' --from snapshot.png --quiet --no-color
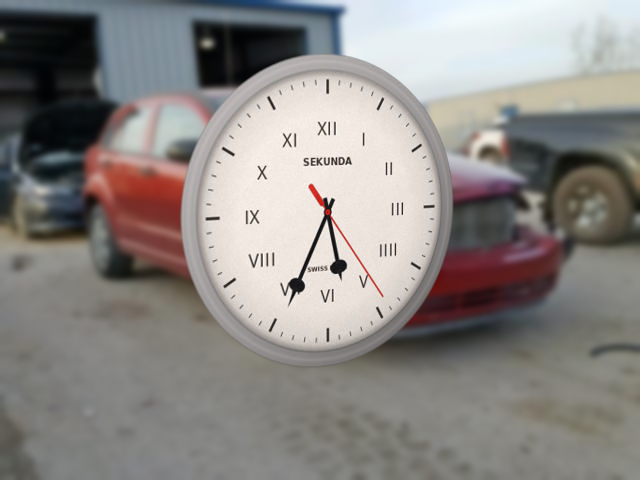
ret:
5:34:24
